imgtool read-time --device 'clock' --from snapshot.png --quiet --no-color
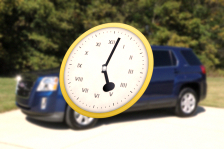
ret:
5:02
